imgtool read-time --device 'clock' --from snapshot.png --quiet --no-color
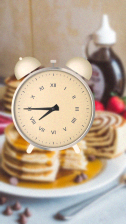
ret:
7:45
